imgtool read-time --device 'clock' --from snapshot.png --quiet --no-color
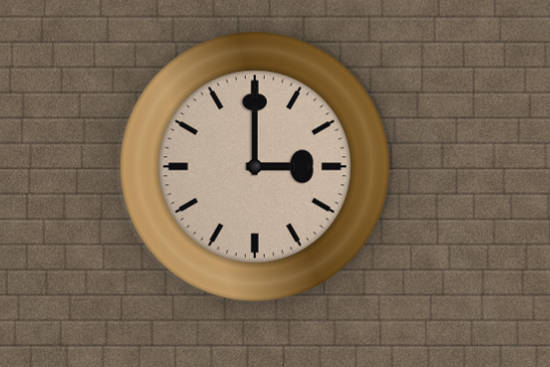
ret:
3:00
